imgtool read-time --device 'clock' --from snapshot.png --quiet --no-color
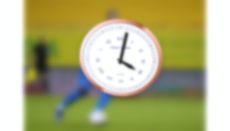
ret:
4:02
